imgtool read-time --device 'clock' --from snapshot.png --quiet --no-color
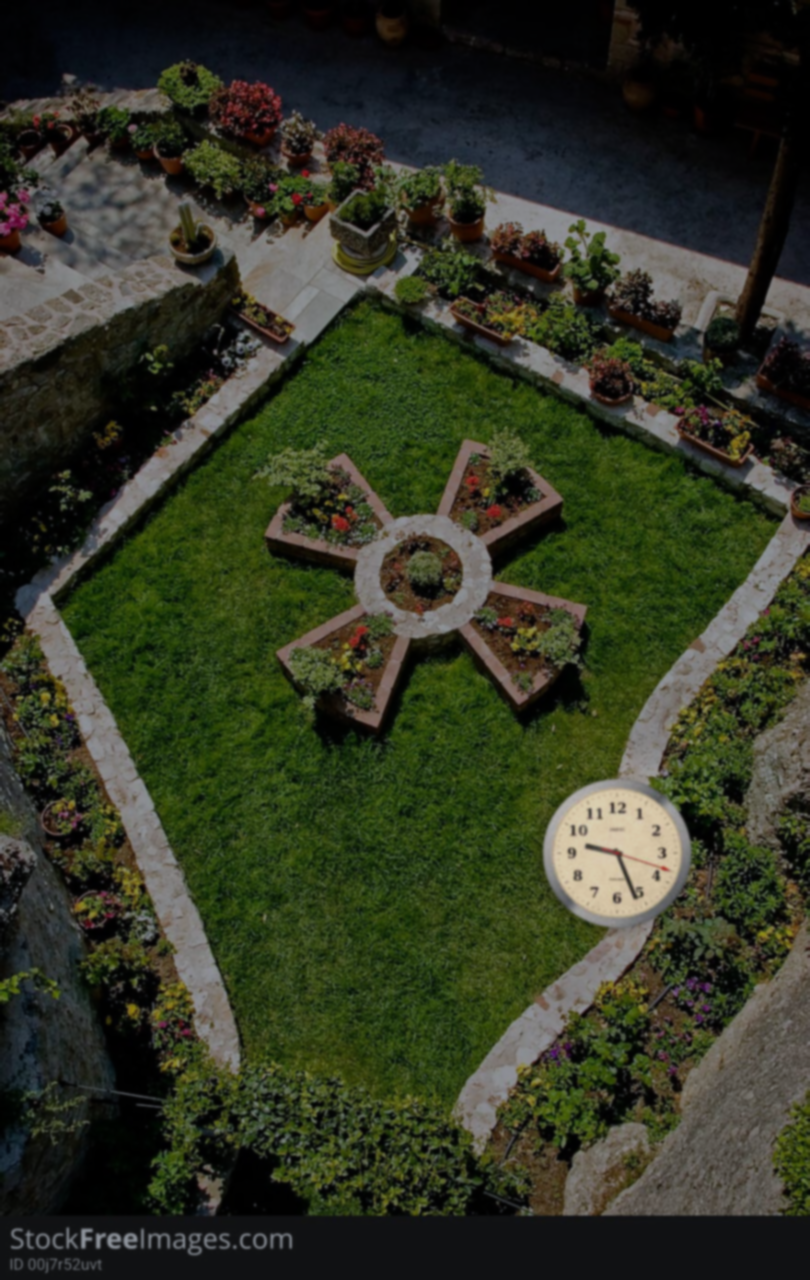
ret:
9:26:18
